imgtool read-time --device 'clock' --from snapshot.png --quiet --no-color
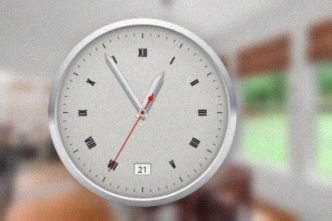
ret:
12:54:35
